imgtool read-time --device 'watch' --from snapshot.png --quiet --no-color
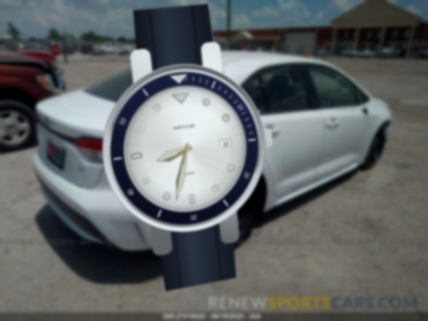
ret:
8:33
